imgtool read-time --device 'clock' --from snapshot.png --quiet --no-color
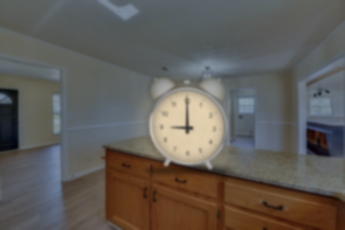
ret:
9:00
